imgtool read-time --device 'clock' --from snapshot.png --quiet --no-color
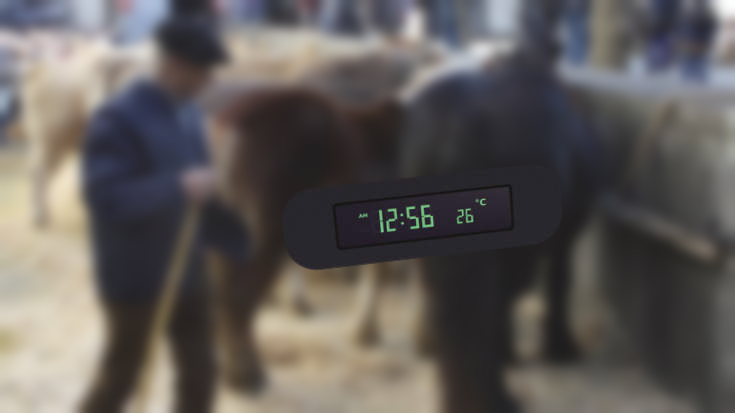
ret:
12:56
